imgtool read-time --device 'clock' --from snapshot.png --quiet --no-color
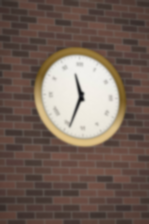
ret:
11:34
